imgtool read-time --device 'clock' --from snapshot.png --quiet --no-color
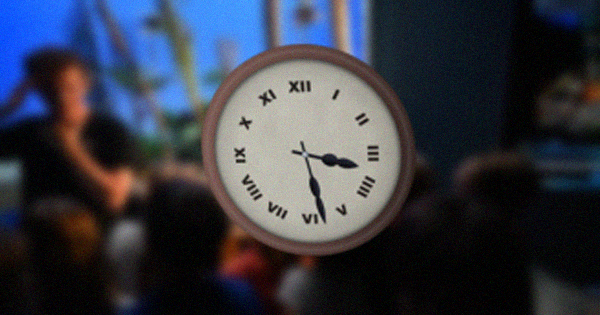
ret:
3:28
